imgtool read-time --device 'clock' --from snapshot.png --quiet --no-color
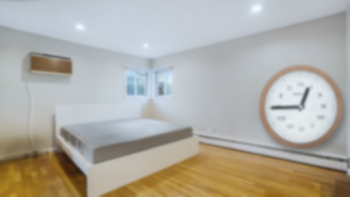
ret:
12:45
